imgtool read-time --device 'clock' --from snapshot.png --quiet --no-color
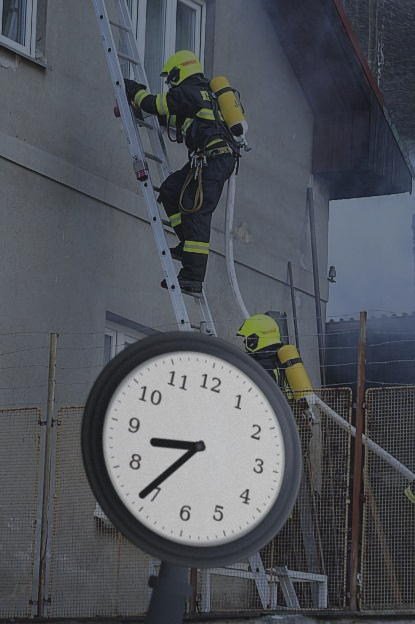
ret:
8:36
